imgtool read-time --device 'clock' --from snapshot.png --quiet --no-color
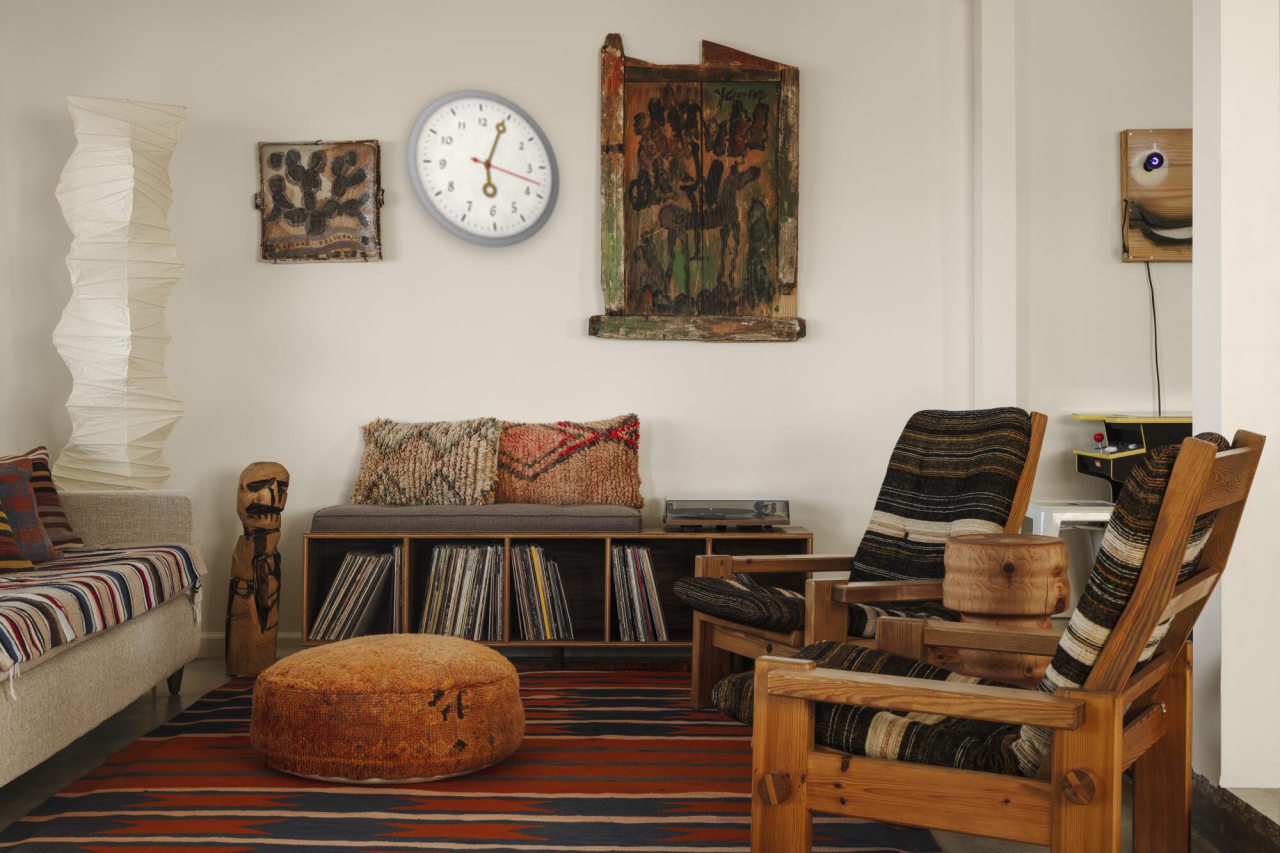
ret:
6:04:18
